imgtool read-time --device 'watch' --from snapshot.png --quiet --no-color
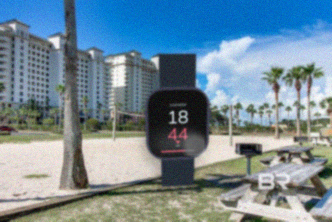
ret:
18:44
